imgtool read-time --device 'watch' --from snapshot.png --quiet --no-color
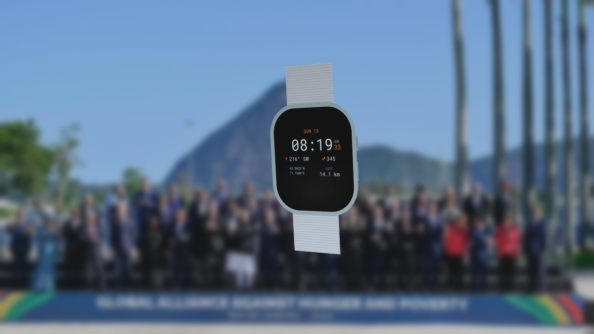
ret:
8:19
